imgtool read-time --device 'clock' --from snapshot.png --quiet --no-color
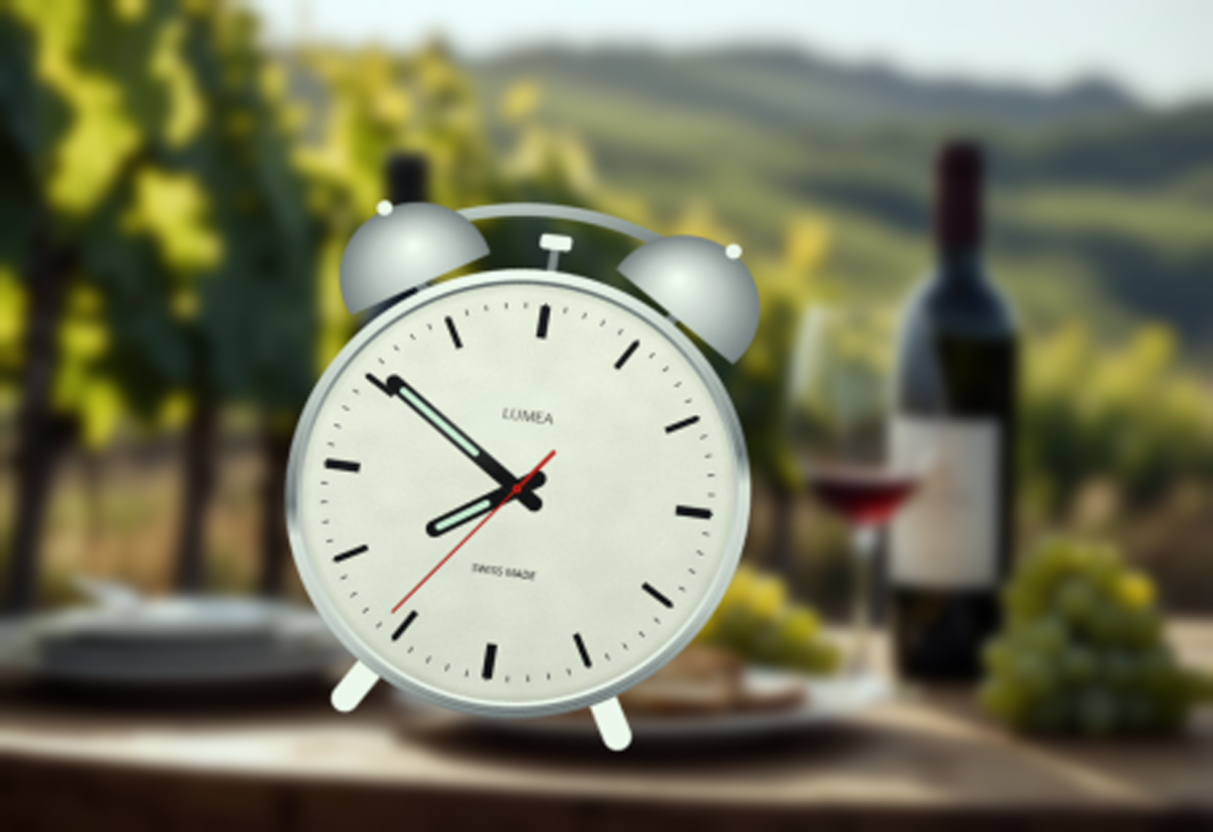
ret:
7:50:36
